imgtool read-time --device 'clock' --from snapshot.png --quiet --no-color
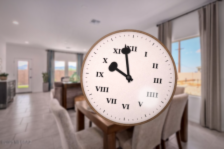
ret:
9:58
